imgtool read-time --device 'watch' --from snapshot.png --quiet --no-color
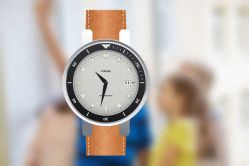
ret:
10:32
